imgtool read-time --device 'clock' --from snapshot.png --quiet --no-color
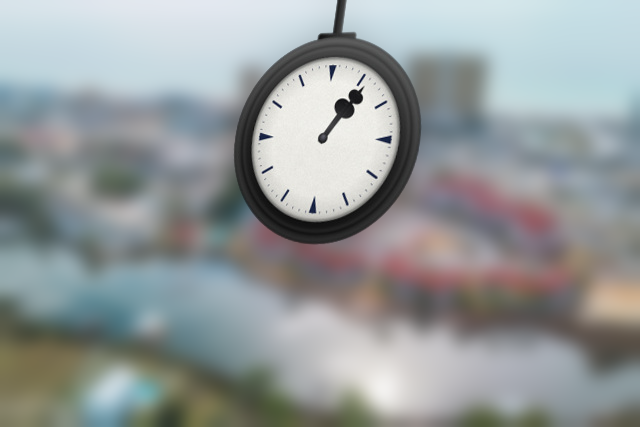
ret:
1:06
